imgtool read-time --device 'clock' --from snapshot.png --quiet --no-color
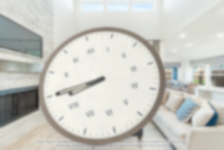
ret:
8:45
